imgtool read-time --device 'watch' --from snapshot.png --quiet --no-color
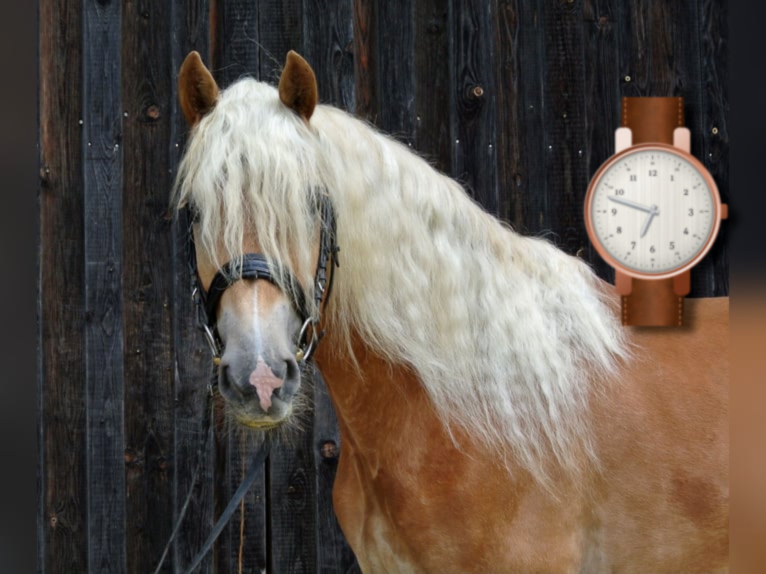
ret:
6:48
